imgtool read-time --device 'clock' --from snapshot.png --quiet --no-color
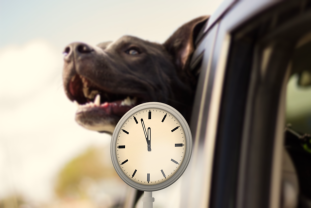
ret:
11:57
